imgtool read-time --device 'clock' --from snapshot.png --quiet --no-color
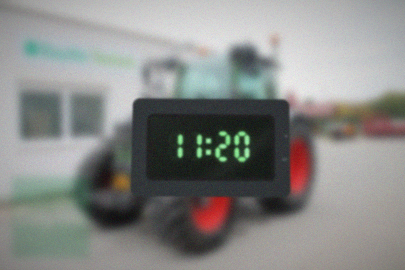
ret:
11:20
